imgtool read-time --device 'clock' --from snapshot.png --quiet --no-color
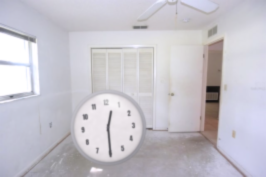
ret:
12:30
